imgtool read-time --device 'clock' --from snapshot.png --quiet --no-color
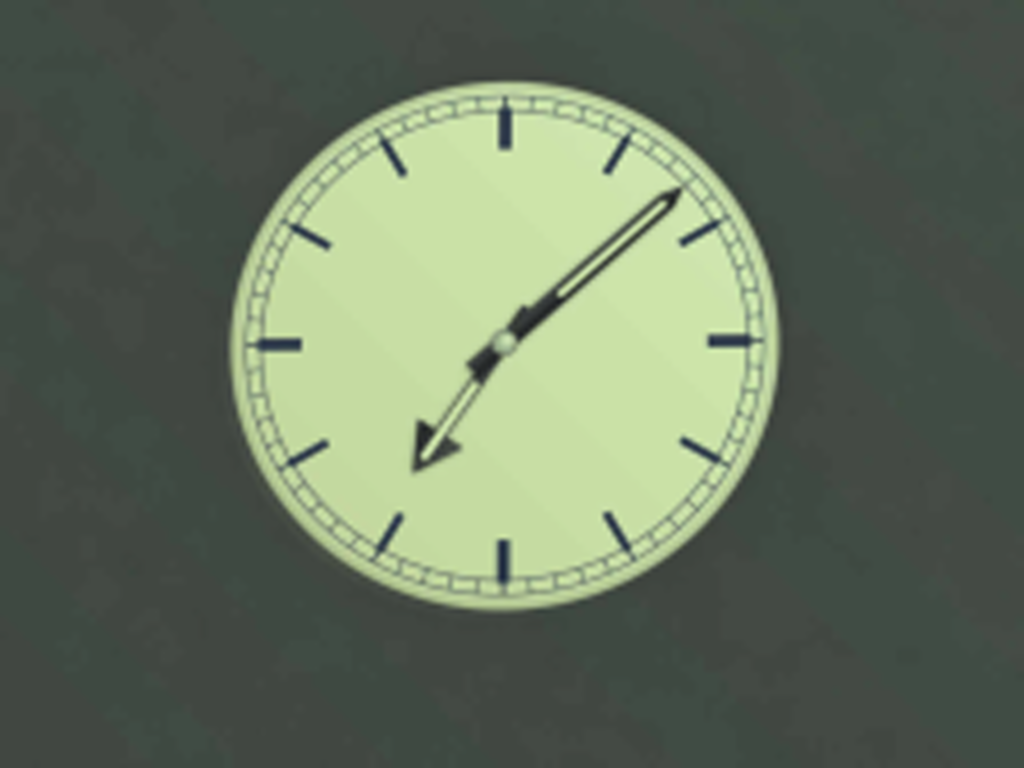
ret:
7:08
